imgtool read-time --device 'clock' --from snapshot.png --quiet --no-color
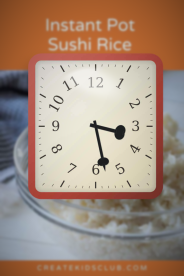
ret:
3:28
